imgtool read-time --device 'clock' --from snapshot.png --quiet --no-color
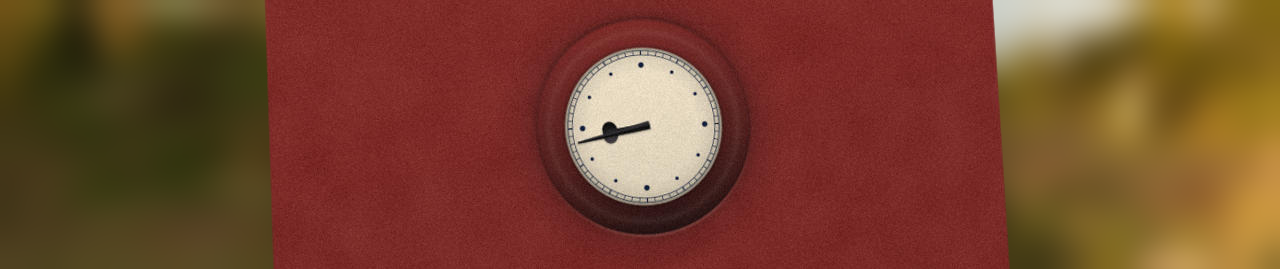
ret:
8:43
